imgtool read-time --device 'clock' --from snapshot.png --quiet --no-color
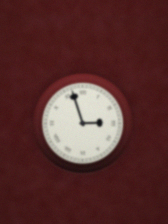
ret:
2:57
